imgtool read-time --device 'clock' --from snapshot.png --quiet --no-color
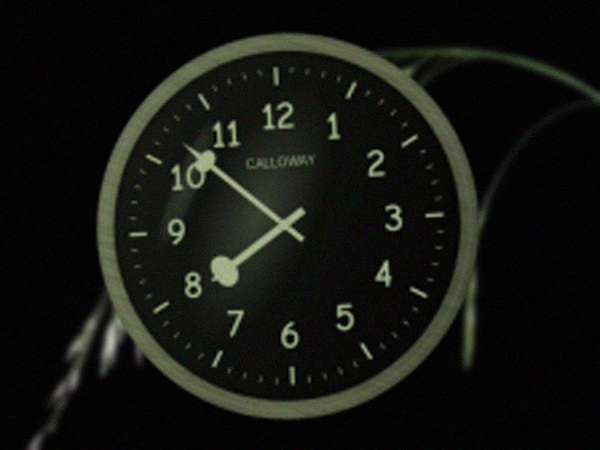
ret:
7:52
